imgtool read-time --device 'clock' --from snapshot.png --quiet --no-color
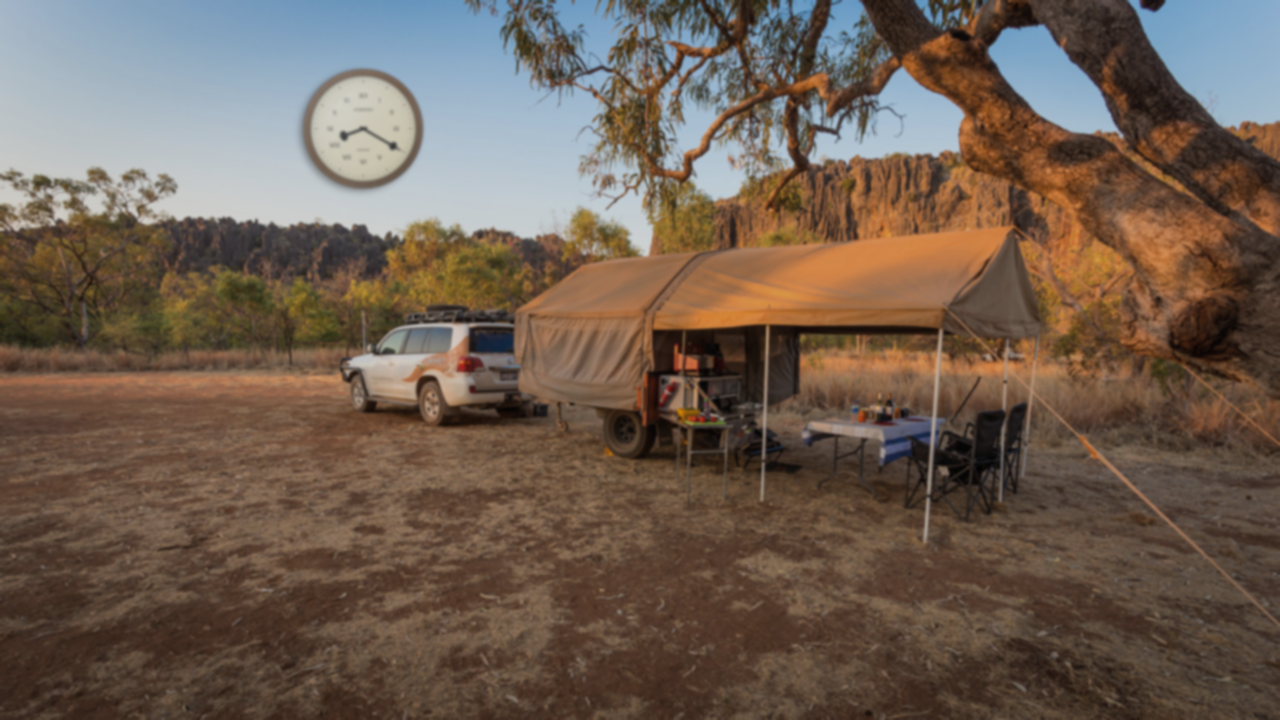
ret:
8:20
